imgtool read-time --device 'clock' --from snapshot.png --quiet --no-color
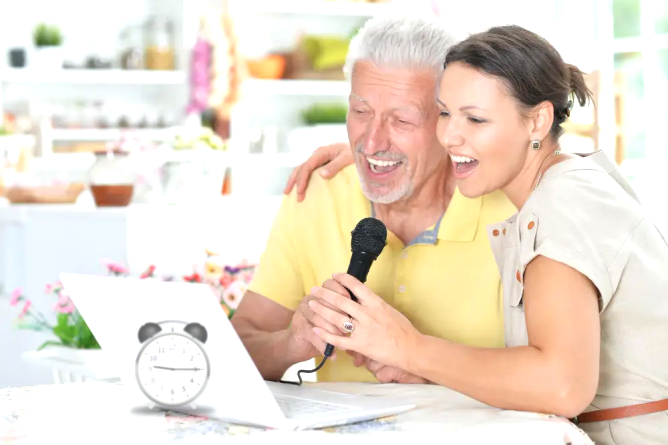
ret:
9:15
